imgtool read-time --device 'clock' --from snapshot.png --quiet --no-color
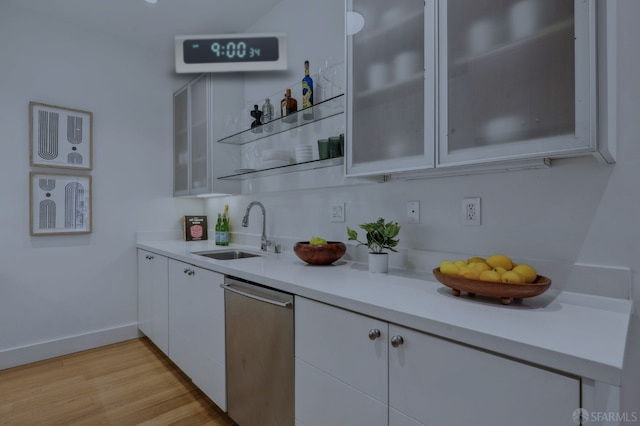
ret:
9:00
